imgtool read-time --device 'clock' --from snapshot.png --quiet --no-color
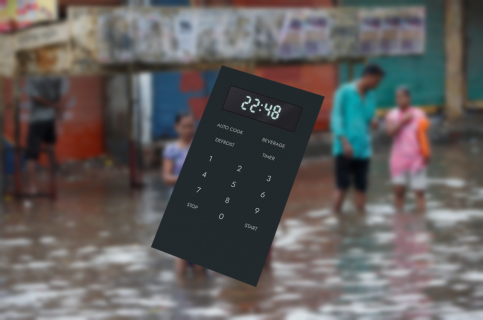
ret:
22:48
